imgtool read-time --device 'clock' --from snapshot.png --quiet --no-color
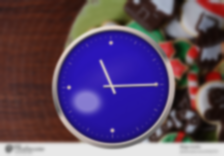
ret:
11:15
